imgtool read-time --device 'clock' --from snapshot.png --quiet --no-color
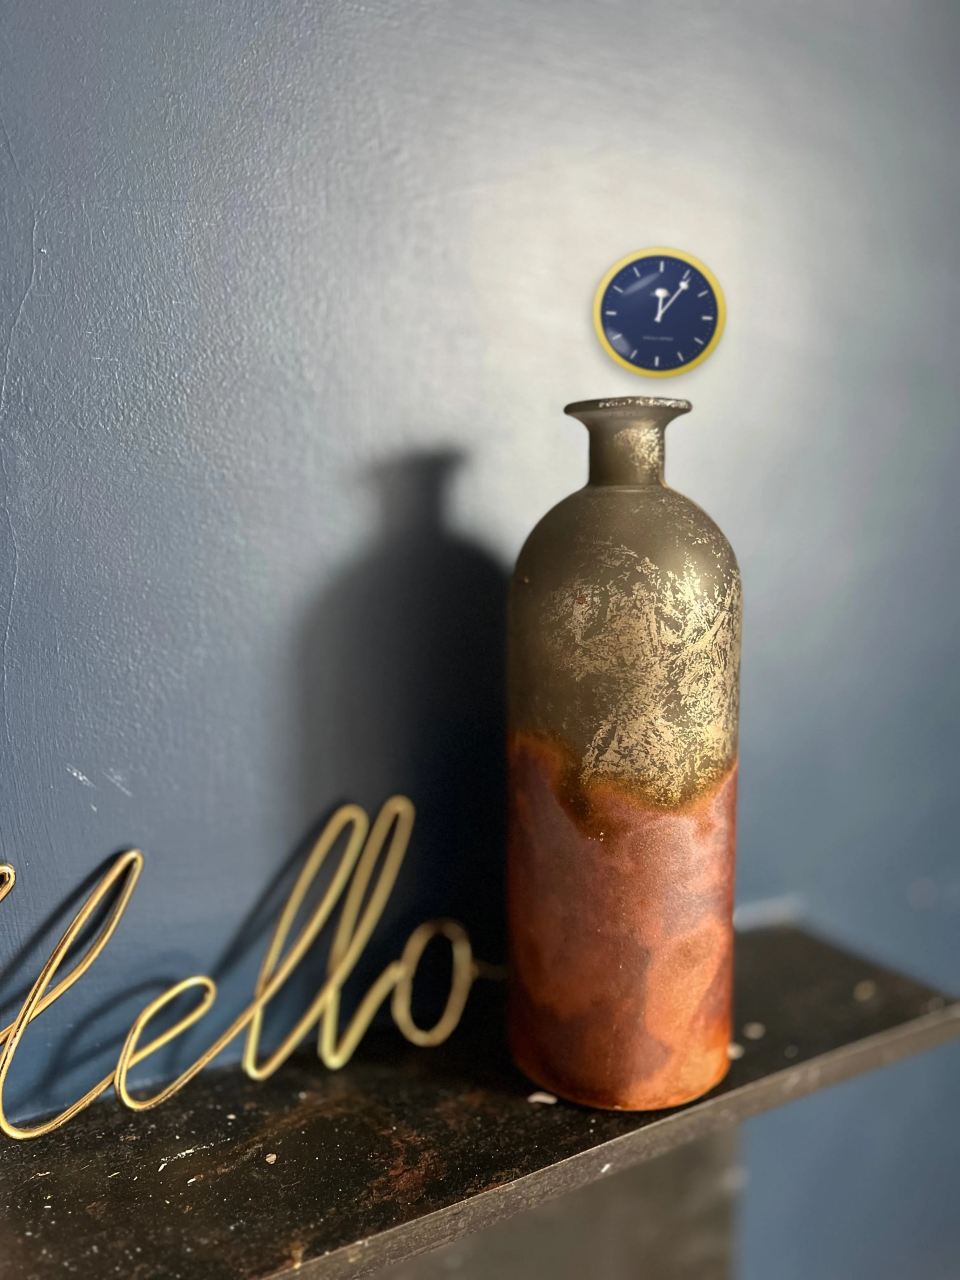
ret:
12:06
